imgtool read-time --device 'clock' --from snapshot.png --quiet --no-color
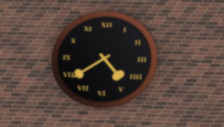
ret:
4:39
